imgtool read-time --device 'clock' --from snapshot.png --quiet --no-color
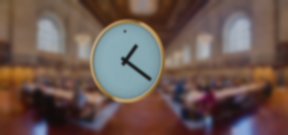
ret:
1:21
